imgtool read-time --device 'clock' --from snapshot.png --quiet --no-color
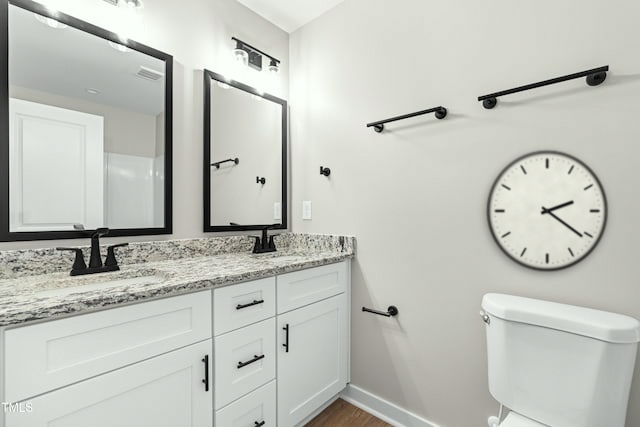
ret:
2:21
